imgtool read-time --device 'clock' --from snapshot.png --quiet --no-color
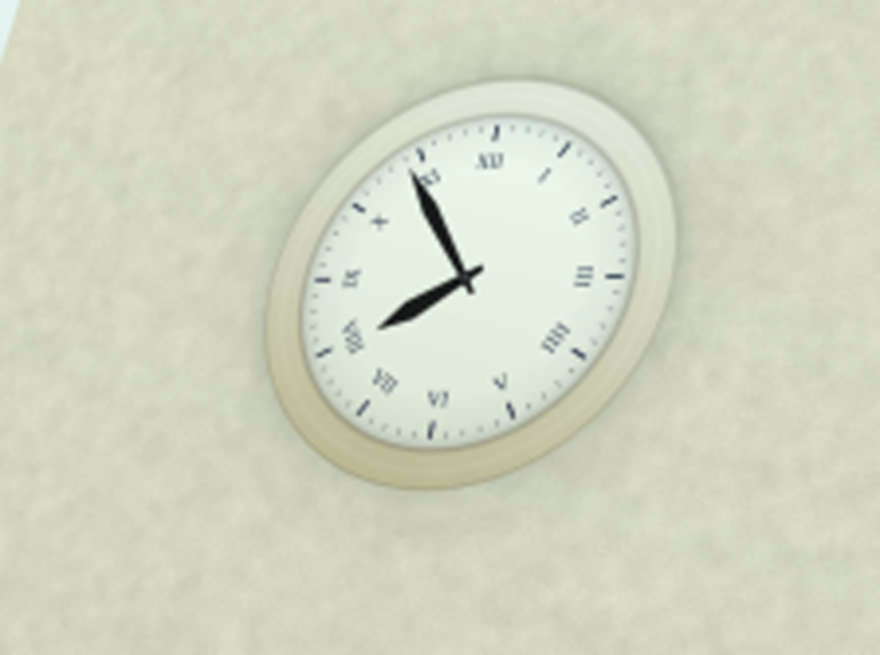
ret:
7:54
